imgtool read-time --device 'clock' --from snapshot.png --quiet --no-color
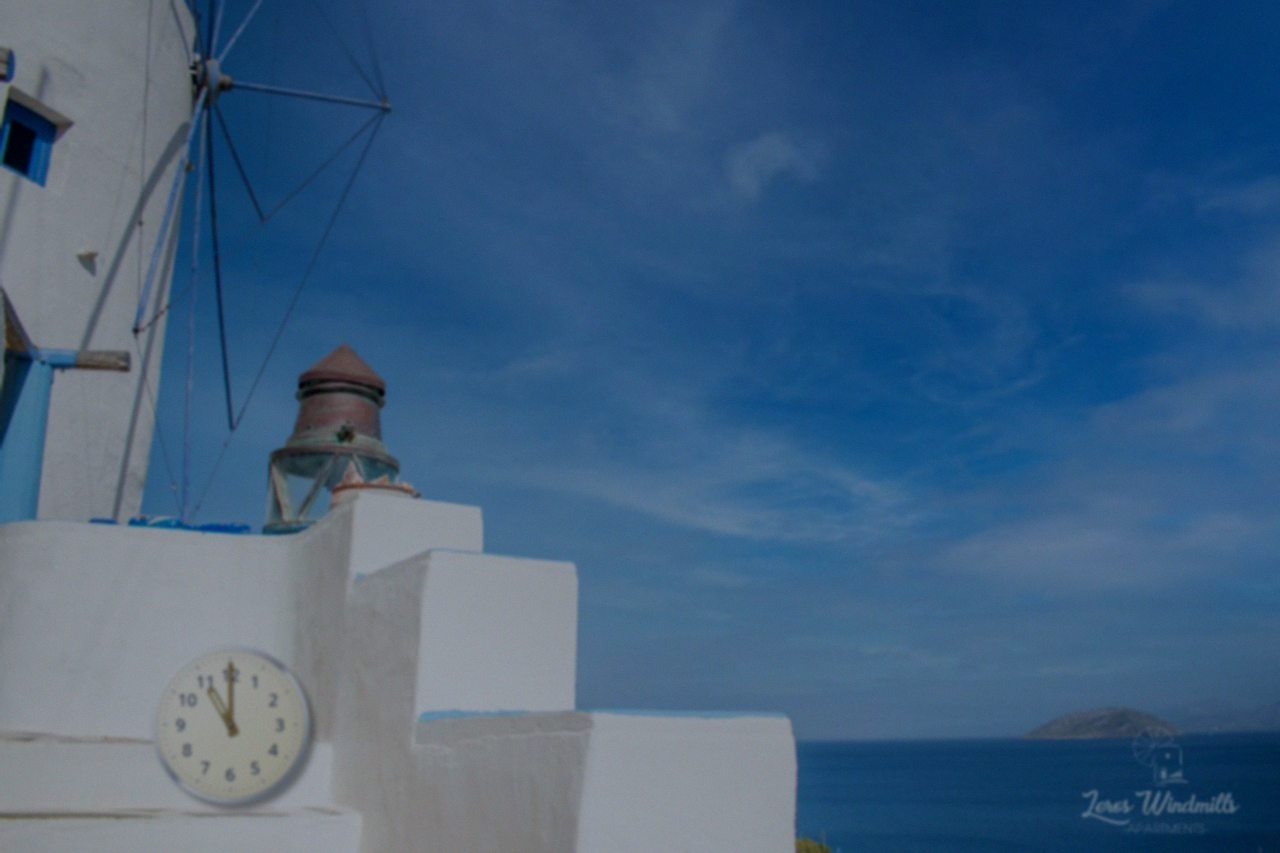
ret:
11:00
